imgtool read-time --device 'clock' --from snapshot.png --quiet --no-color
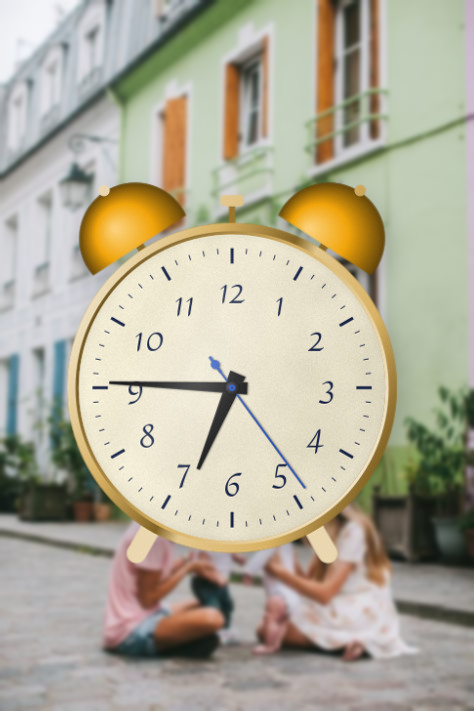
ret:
6:45:24
